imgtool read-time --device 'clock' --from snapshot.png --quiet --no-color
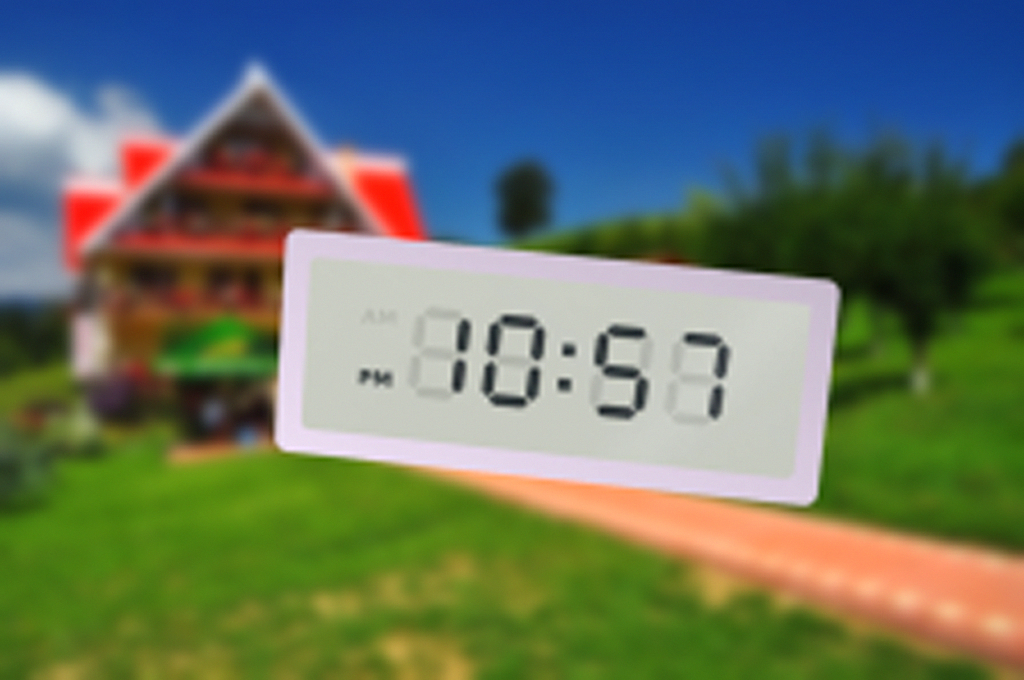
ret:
10:57
